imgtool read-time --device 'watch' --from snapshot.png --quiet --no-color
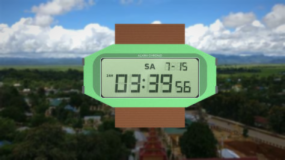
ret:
3:39:56
